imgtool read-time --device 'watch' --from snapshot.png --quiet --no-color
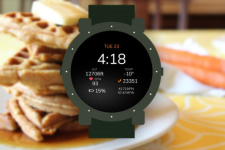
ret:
4:18
